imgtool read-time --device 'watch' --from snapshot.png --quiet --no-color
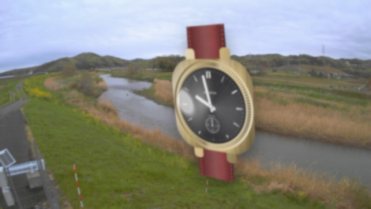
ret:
9:58
